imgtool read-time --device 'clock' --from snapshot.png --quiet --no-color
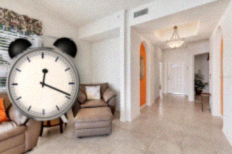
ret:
12:19
